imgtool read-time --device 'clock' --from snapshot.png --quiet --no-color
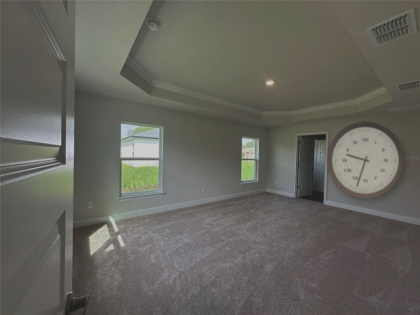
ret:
9:33
